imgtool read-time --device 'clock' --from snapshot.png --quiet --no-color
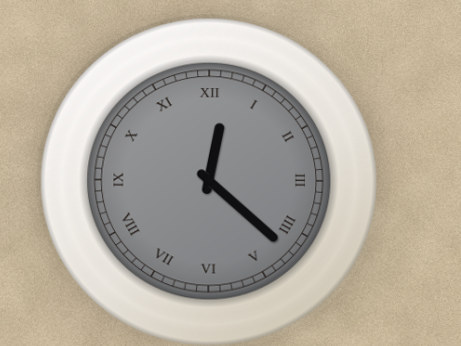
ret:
12:22
